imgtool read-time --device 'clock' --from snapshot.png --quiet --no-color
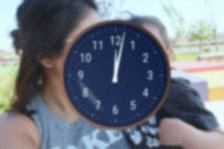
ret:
12:02
